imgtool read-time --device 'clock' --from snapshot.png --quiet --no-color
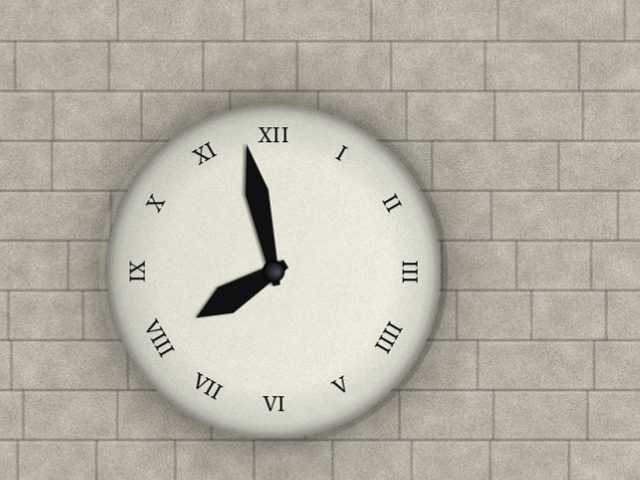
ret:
7:58
